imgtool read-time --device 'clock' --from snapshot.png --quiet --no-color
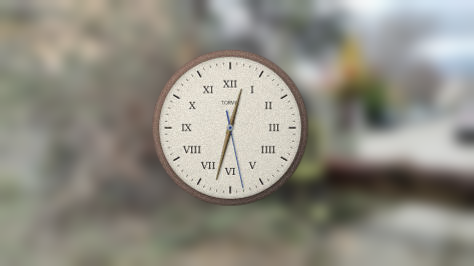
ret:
12:32:28
